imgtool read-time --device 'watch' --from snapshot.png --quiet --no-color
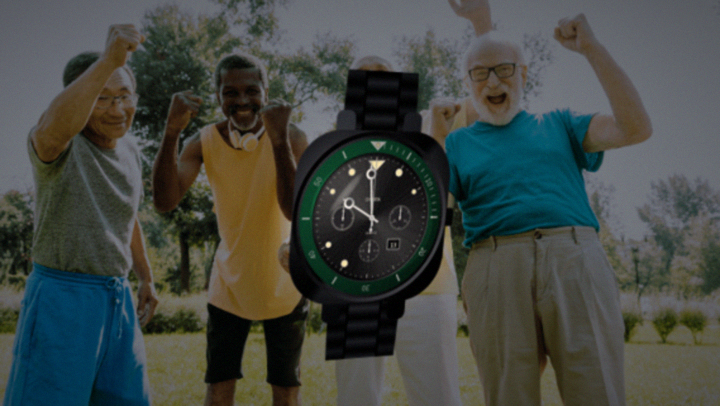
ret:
9:59
